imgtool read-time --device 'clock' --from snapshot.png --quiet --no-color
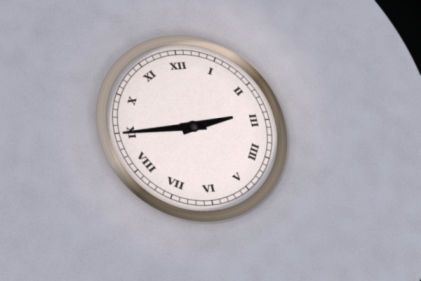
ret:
2:45
